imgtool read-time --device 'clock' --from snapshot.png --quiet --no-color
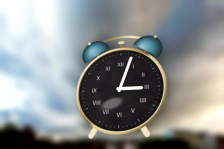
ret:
3:03
